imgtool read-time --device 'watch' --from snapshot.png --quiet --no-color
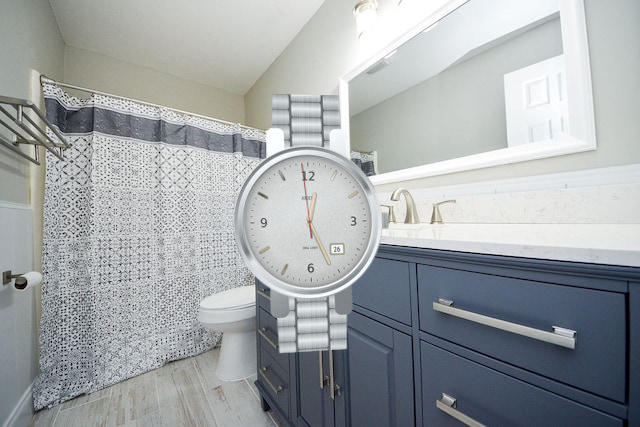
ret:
12:25:59
